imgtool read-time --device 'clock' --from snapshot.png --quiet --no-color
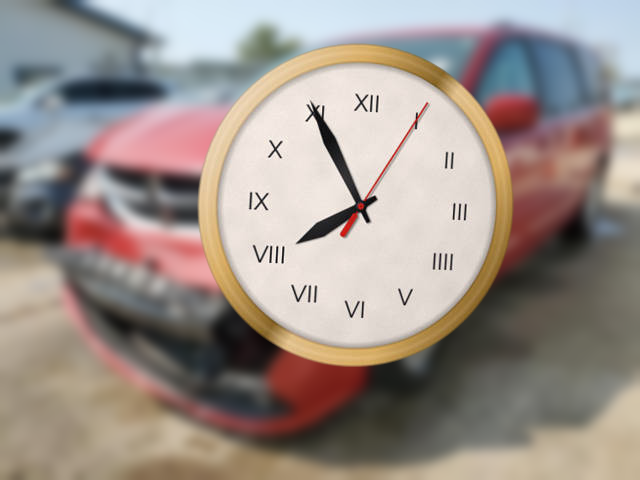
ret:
7:55:05
